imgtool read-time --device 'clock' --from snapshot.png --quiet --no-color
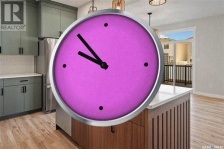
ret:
9:53
